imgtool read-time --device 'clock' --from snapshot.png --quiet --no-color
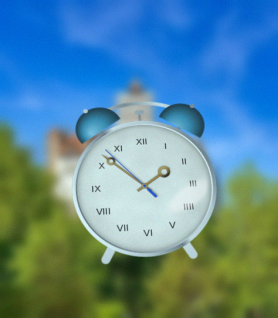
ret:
1:51:53
